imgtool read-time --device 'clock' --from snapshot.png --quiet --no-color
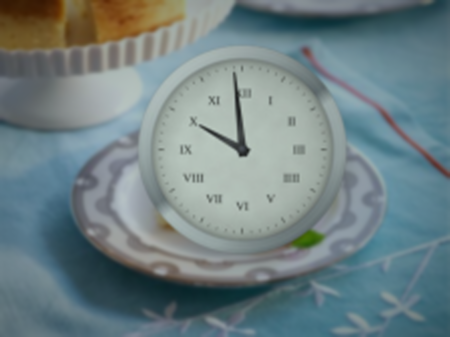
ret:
9:59
